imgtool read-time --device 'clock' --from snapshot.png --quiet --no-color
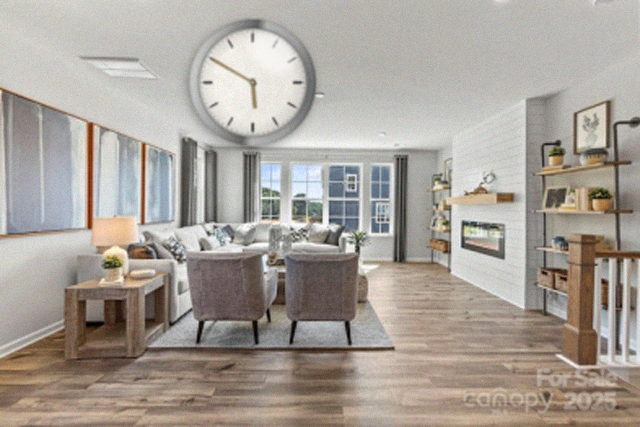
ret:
5:50
